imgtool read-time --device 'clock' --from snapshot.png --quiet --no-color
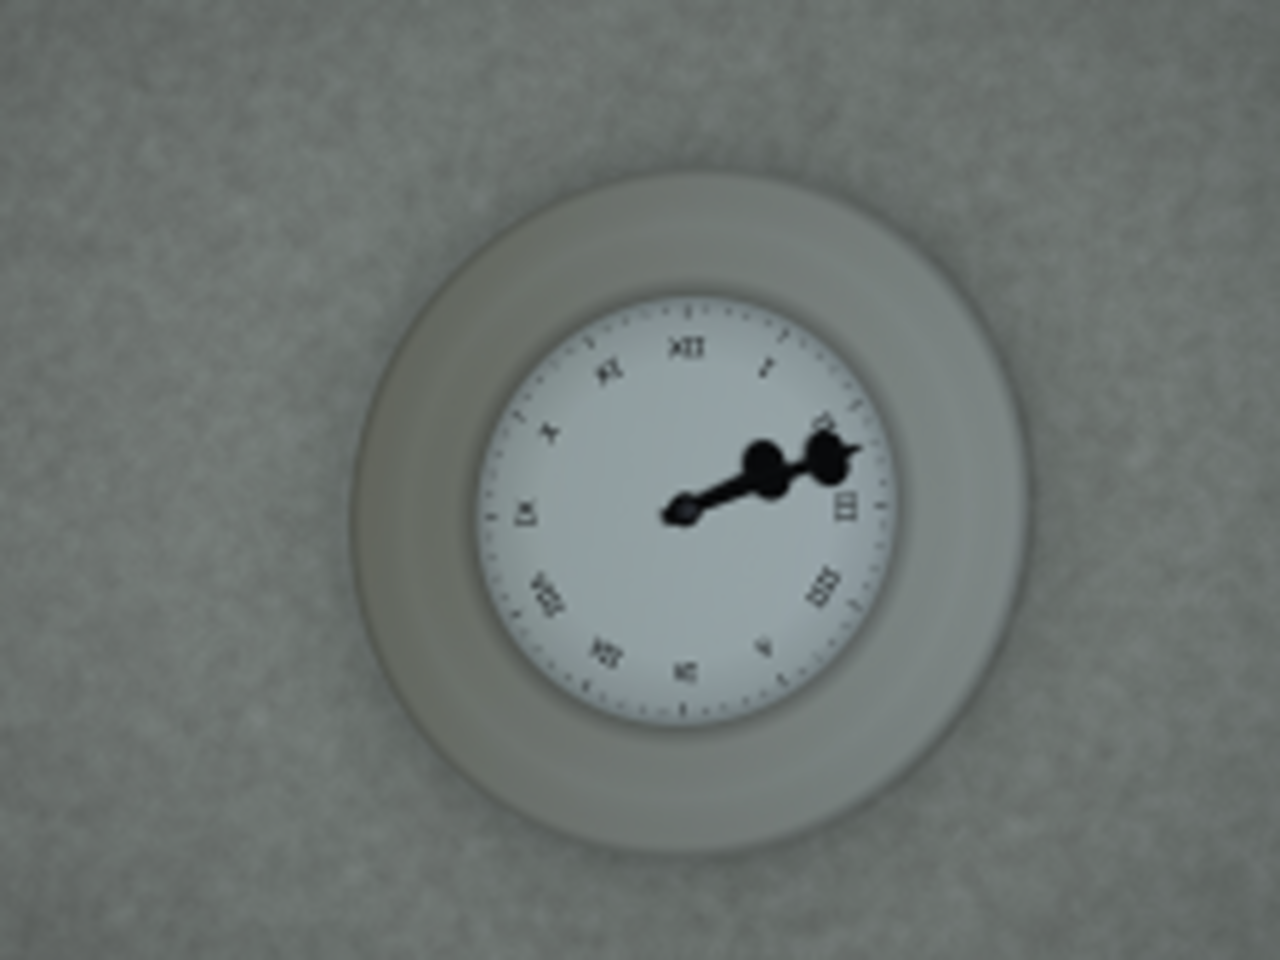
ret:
2:12
